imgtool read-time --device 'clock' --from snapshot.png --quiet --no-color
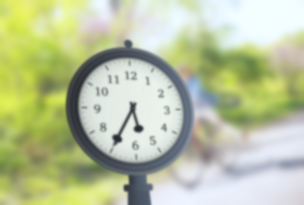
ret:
5:35
